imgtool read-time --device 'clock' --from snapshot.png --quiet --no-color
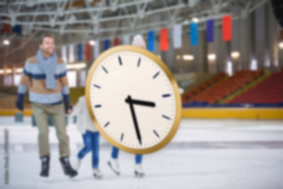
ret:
3:30
